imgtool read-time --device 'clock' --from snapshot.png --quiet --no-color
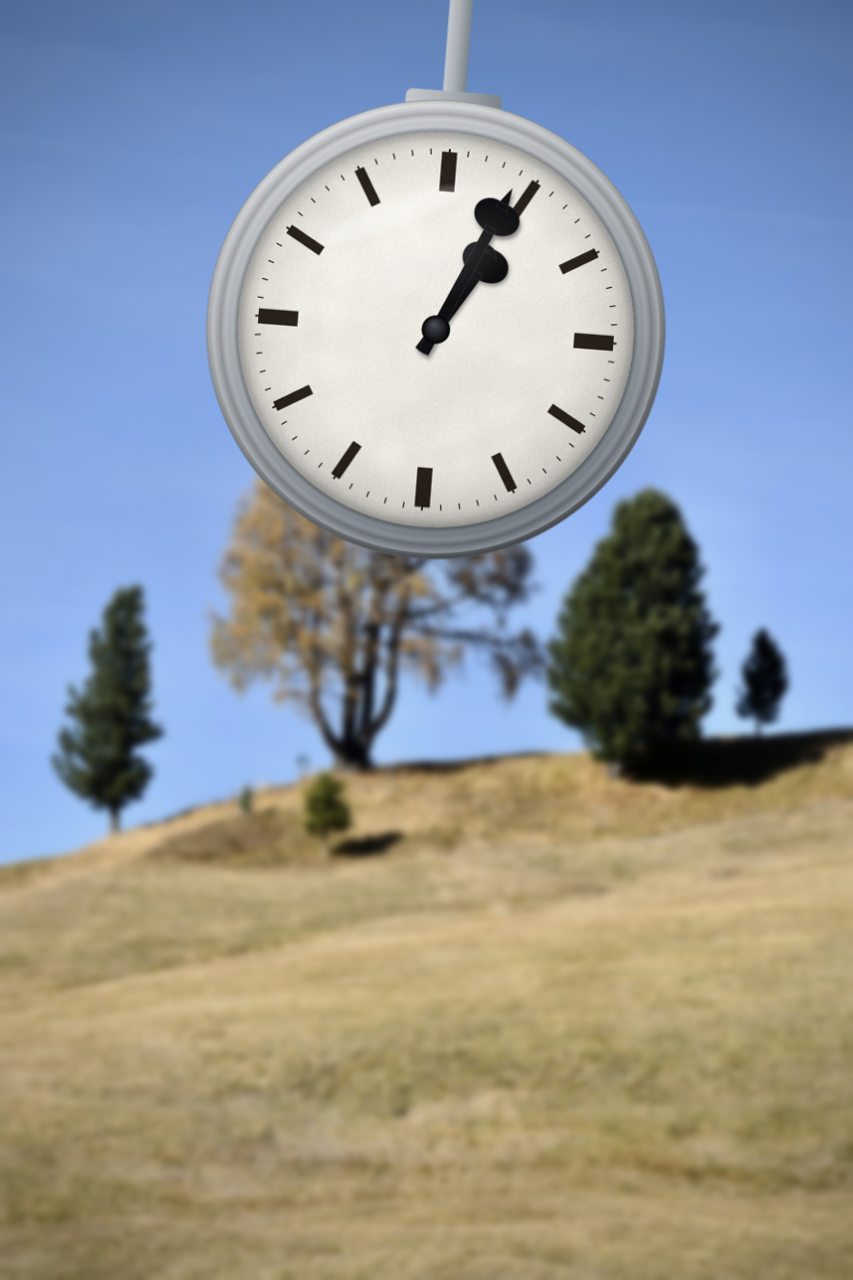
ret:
1:04
